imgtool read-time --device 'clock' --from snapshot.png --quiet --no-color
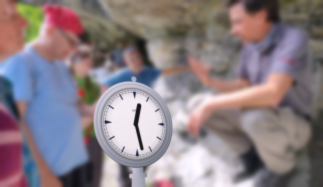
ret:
12:28
